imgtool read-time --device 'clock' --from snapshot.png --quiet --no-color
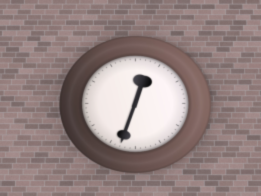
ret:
12:33
